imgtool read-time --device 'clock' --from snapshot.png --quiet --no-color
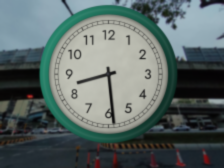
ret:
8:29
